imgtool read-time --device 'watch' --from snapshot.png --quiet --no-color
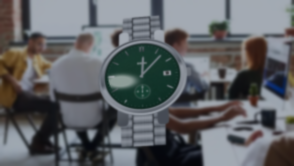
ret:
12:07
